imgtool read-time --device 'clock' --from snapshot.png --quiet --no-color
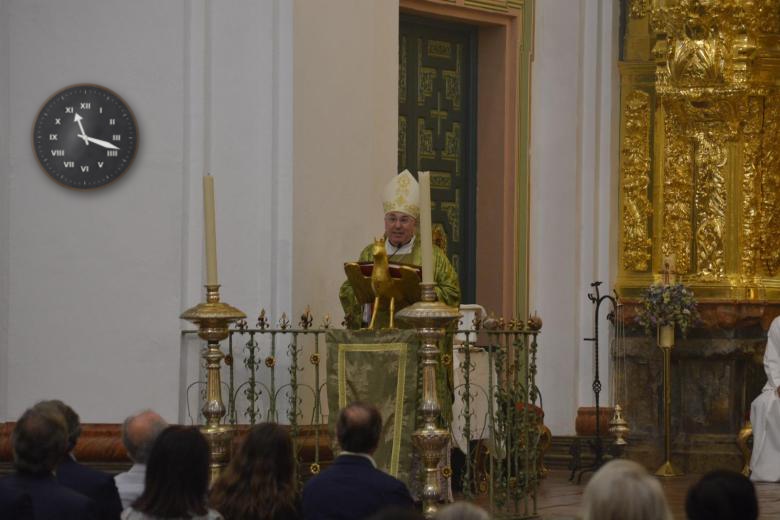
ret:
11:18
